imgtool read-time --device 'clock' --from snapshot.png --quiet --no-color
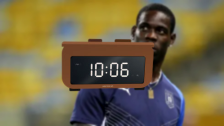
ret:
10:06
